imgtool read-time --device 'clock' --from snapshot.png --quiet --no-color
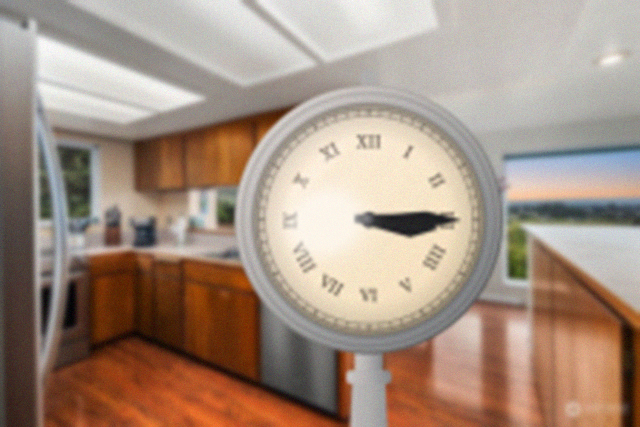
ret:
3:15
